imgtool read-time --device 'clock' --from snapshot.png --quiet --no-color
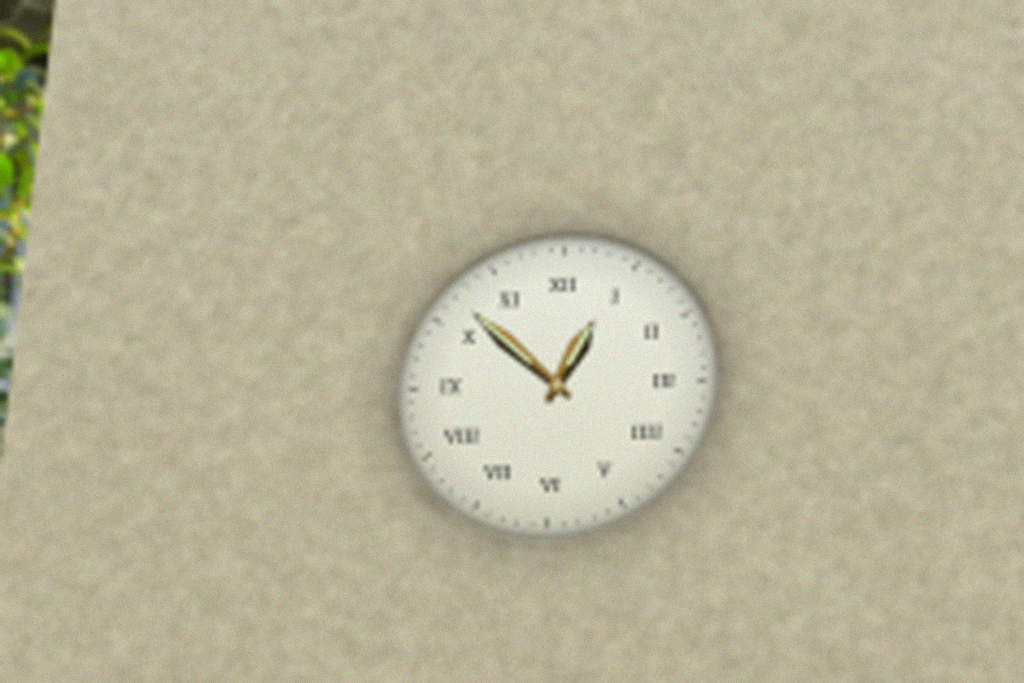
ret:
12:52
